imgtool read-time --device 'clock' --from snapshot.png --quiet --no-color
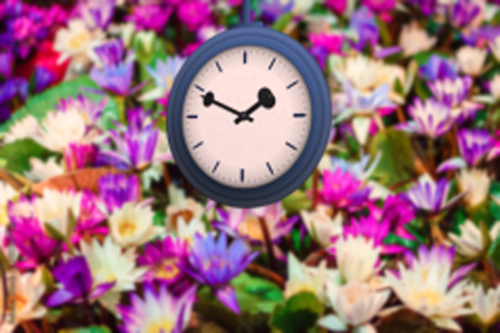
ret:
1:49
